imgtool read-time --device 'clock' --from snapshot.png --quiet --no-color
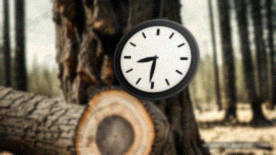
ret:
8:31
